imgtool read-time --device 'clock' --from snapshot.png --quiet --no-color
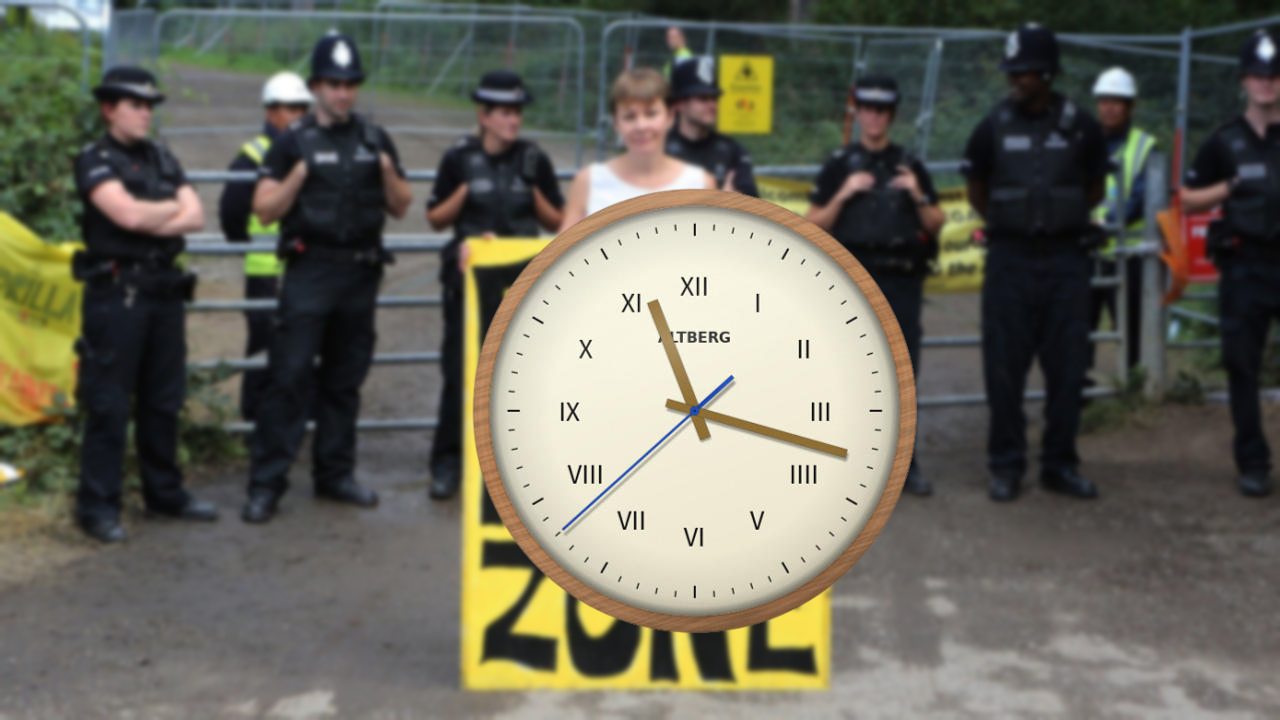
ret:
11:17:38
